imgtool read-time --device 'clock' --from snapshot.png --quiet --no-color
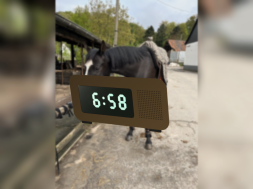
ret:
6:58
